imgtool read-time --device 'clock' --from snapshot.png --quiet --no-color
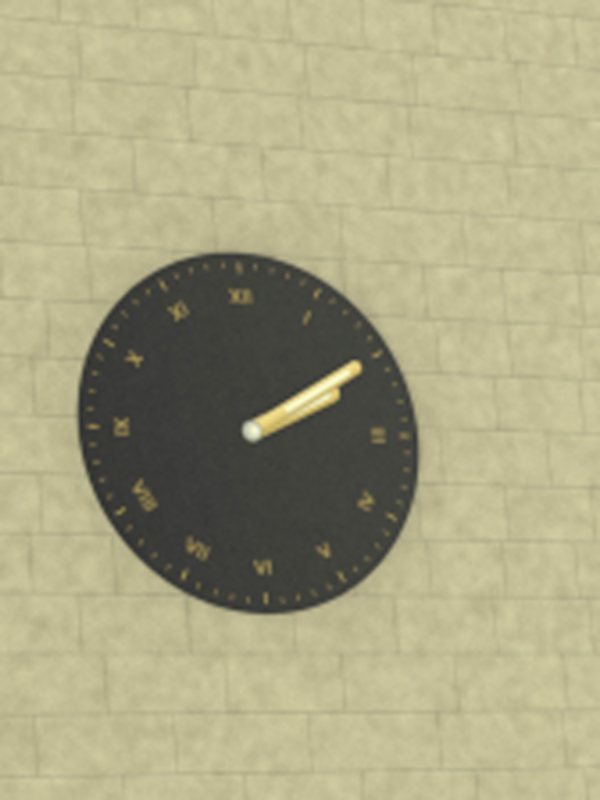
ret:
2:10
